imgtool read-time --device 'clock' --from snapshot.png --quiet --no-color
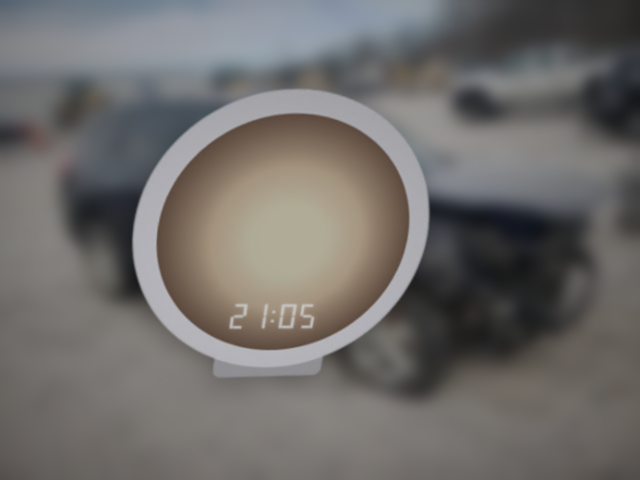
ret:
21:05
